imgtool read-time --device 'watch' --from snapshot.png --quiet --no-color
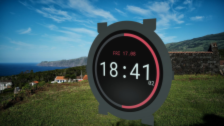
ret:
18:41
